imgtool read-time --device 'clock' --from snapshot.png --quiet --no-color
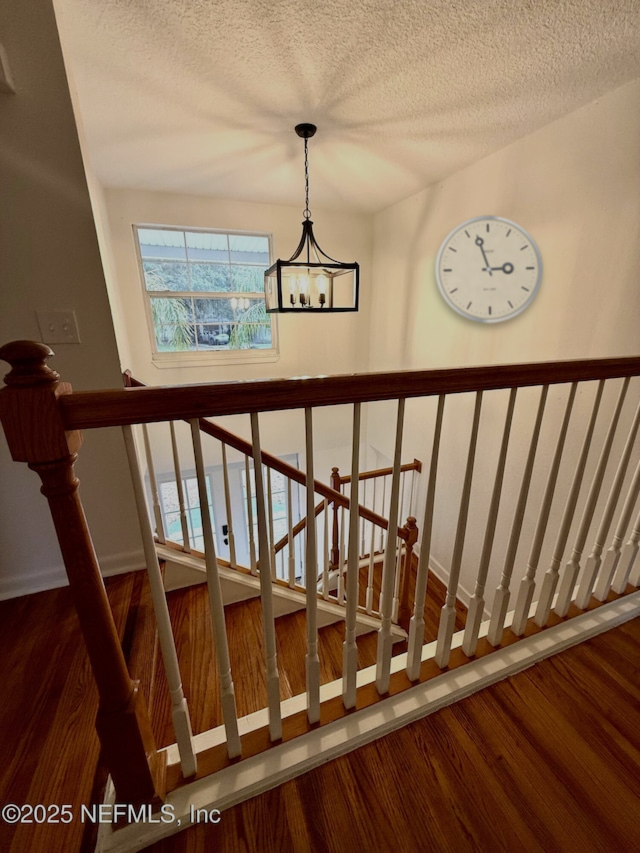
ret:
2:57
